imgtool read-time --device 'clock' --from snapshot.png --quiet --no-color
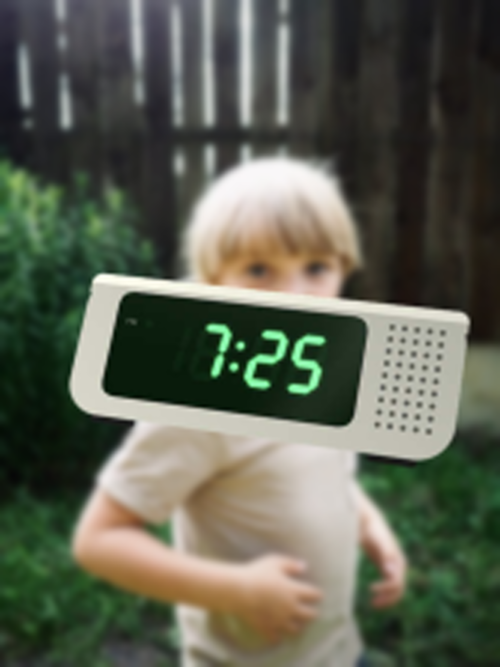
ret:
7:25
